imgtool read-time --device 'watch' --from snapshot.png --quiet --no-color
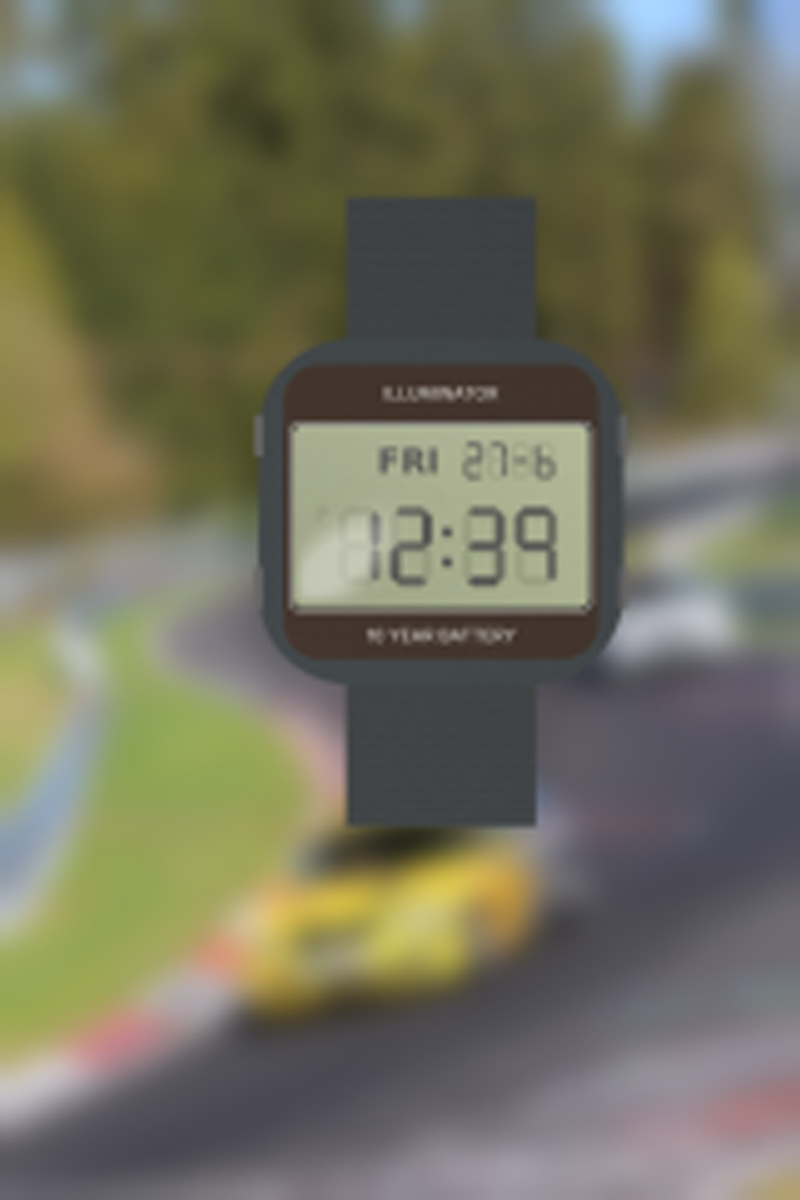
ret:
12:39
